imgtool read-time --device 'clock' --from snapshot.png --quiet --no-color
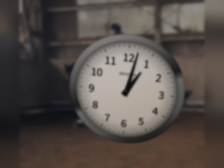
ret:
1:02
